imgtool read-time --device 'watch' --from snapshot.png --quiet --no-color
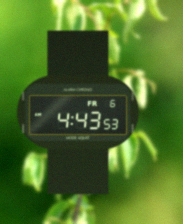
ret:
4:43:53
